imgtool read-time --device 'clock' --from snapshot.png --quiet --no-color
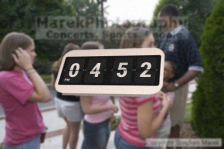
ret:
4:52
